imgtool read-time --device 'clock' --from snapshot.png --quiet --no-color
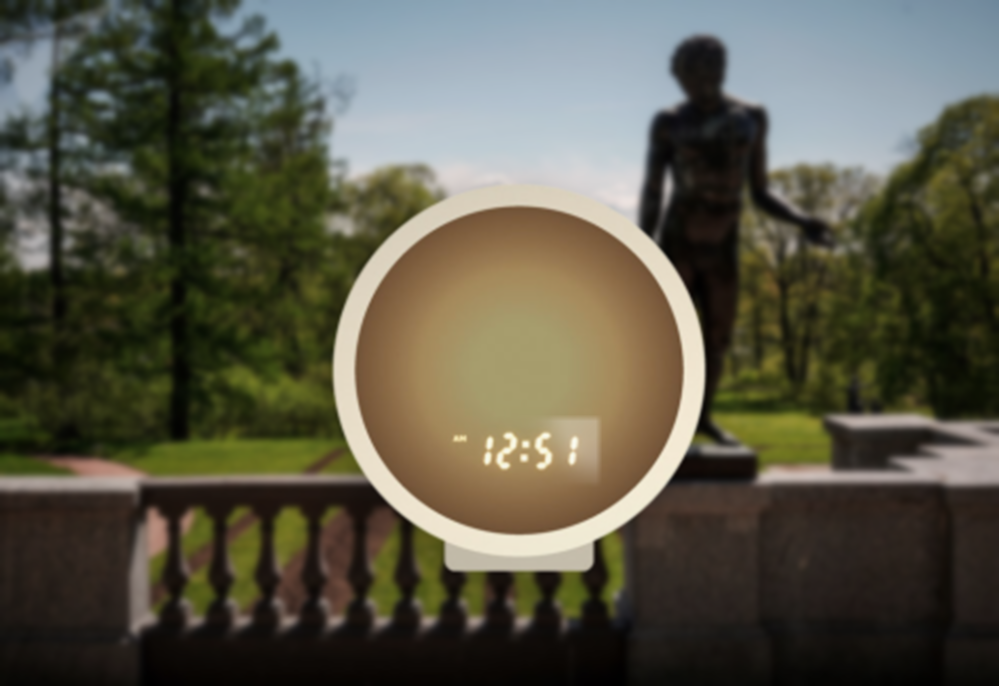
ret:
12:51
